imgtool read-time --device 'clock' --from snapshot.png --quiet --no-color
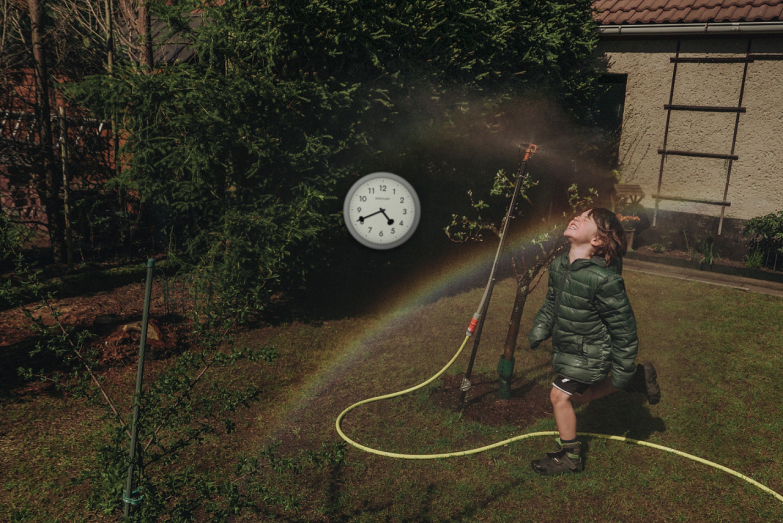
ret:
4:41
